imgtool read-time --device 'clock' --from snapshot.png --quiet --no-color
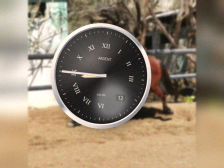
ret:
8:45
